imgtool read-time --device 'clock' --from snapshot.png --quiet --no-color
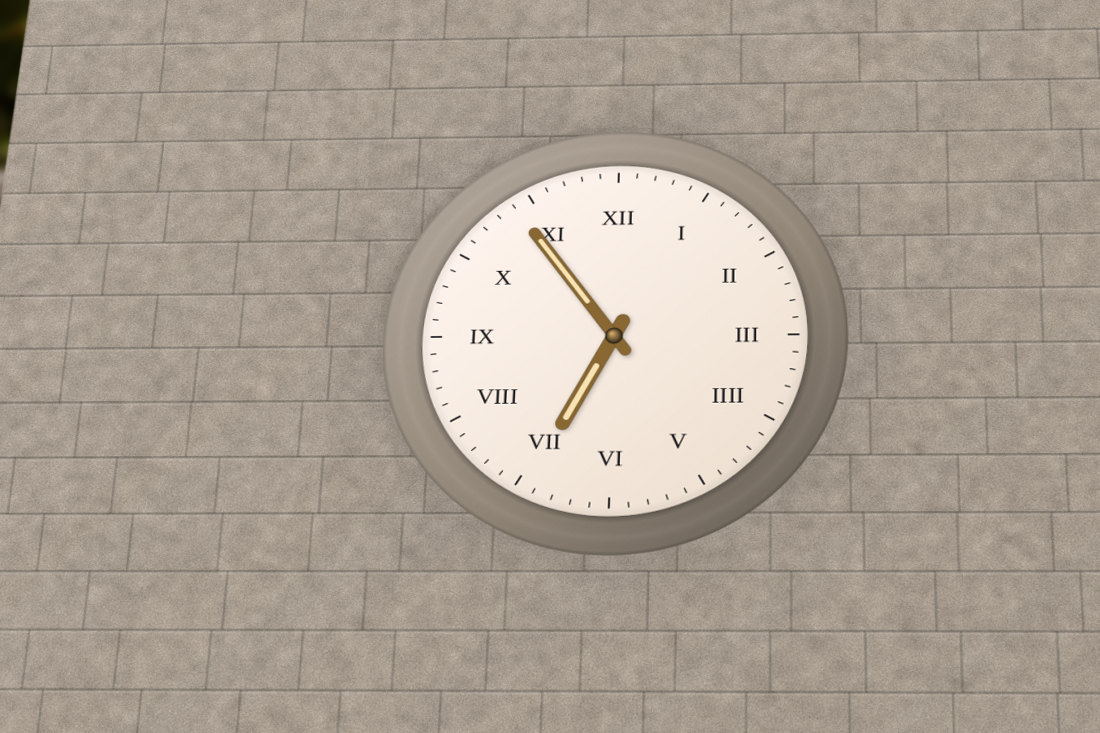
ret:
6:54
